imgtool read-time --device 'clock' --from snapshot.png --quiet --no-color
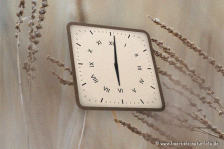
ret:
6:01
